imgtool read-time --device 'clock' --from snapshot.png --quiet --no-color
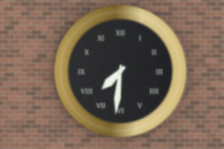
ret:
7:31
